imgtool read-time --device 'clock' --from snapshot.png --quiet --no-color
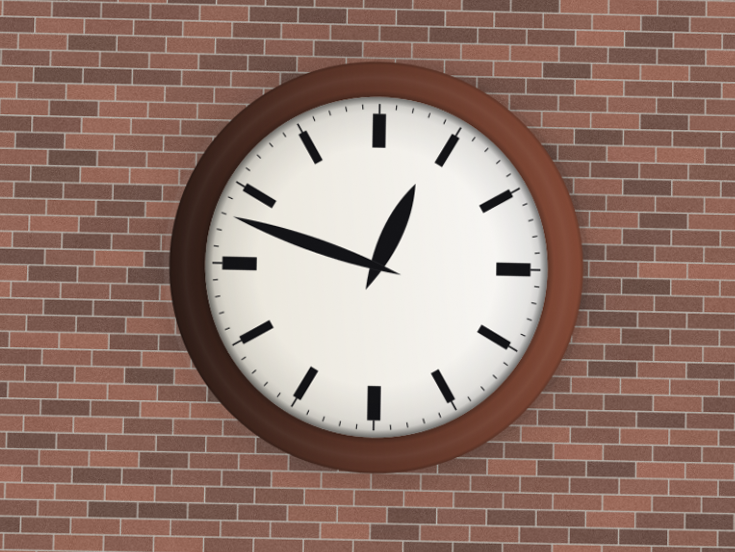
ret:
12:48
